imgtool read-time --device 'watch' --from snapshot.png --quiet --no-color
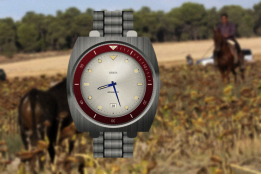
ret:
8:27
